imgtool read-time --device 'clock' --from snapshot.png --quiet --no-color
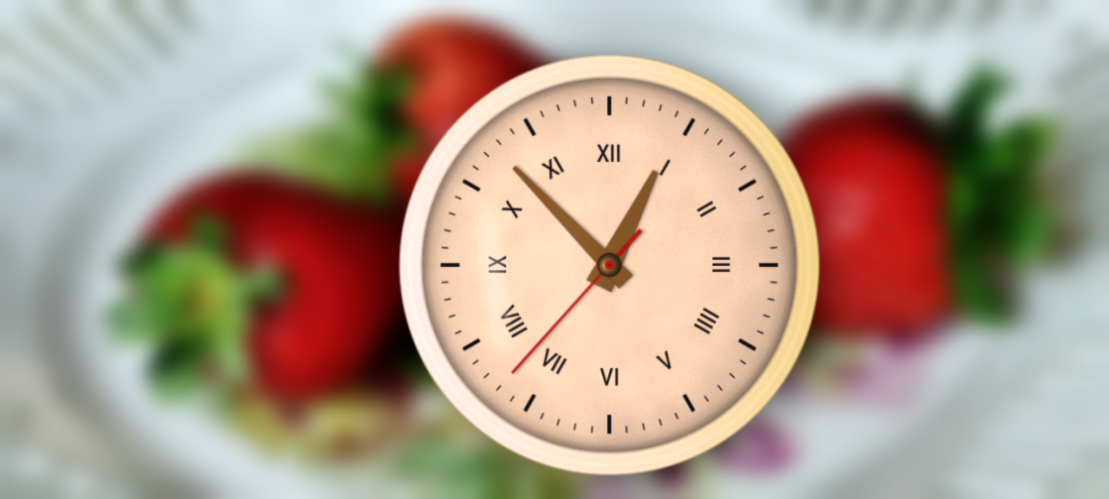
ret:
12:52:37
